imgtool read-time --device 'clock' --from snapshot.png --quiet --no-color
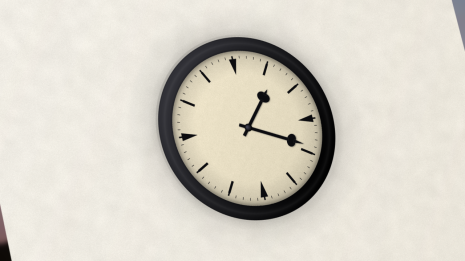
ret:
1:19
